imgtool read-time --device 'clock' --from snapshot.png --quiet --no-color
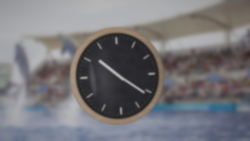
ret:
10:21
